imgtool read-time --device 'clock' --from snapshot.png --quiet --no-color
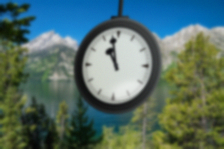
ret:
10:58
